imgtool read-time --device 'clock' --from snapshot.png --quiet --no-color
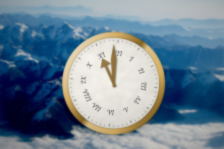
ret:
10:59
